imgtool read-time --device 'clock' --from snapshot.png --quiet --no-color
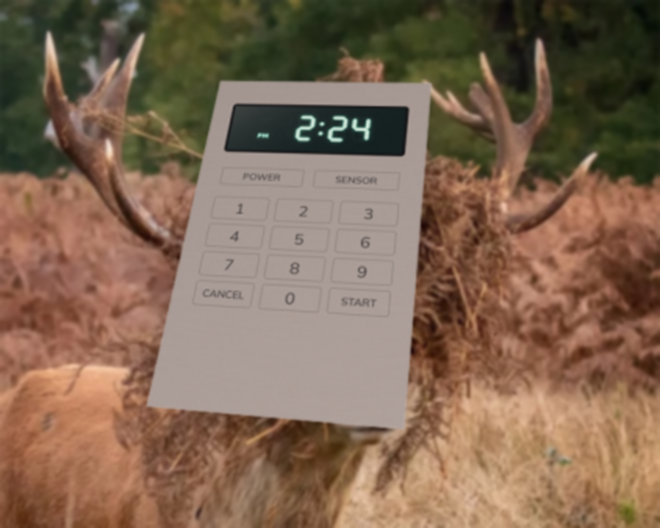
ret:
2:24
